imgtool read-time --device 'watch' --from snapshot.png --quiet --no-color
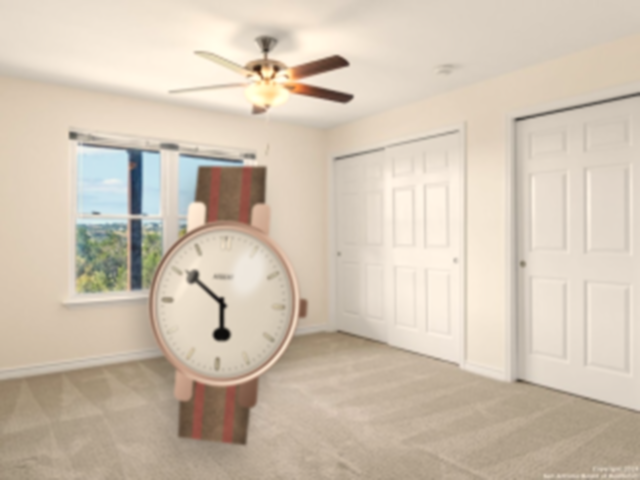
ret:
5:51
